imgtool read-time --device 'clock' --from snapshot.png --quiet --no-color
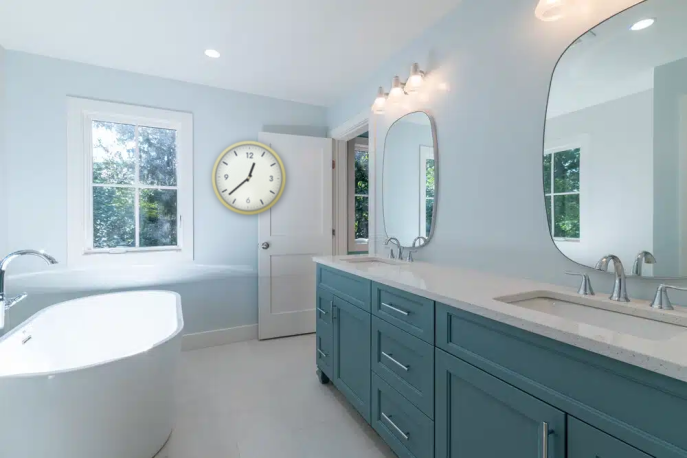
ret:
12:38
